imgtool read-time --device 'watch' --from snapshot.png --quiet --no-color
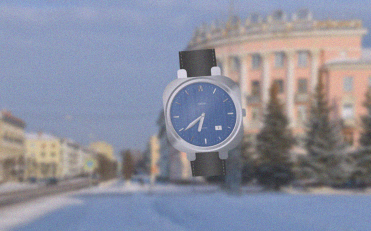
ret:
6:39
